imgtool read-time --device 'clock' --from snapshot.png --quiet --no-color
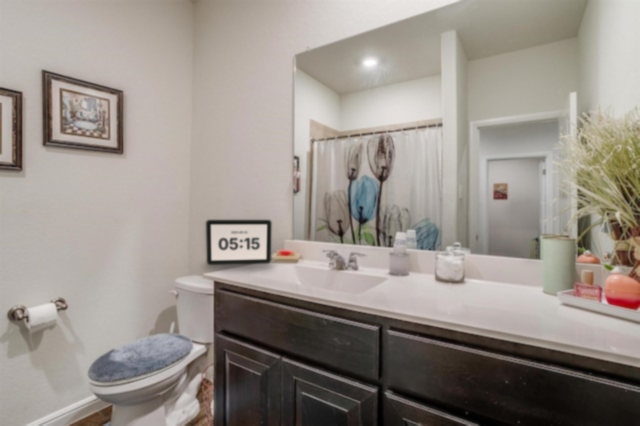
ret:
5:15
